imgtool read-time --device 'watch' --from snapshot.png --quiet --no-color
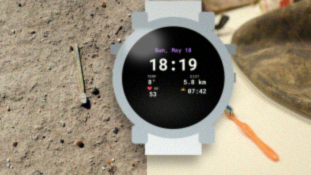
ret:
18:19
